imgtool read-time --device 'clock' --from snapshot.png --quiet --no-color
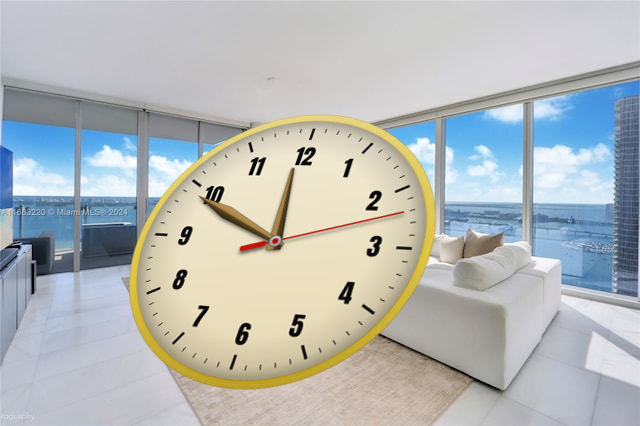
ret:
11:49:12
